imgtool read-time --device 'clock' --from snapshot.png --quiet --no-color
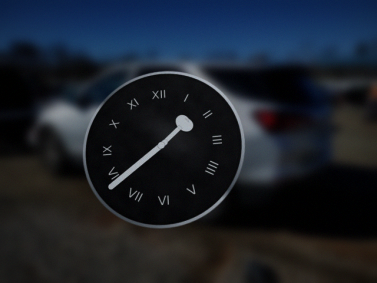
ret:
1:39
